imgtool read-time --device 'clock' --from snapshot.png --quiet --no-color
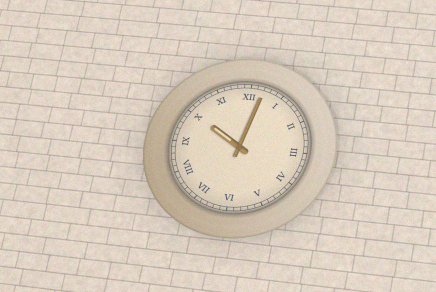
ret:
10:02
